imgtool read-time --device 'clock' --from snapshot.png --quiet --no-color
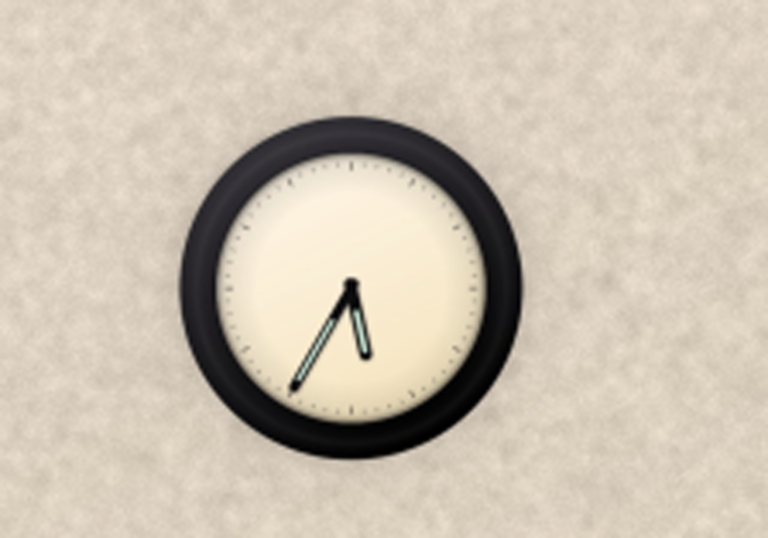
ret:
5:35
